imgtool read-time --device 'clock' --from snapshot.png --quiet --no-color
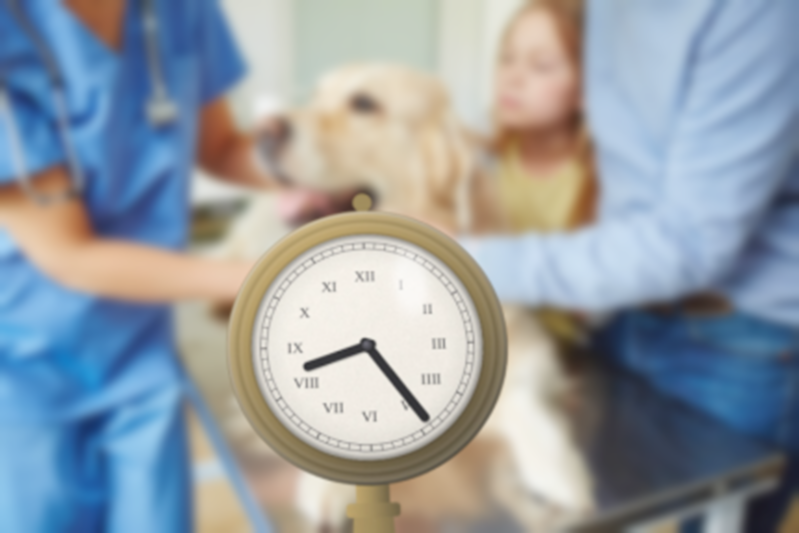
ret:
8:24
